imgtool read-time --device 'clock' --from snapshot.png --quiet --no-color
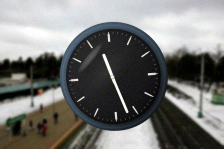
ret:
11:27
